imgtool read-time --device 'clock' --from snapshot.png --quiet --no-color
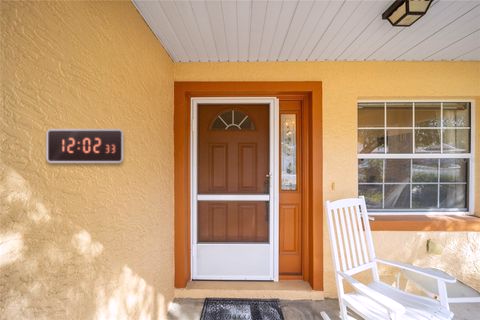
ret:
12:02
